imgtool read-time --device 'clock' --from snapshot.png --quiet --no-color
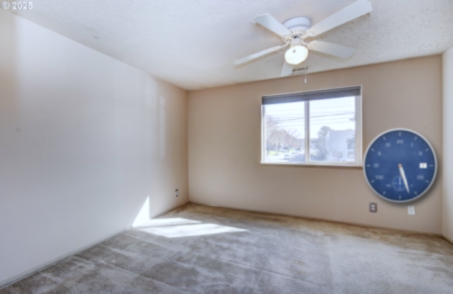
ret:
5:27
